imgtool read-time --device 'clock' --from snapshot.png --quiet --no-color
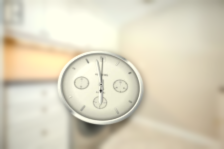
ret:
5:58
